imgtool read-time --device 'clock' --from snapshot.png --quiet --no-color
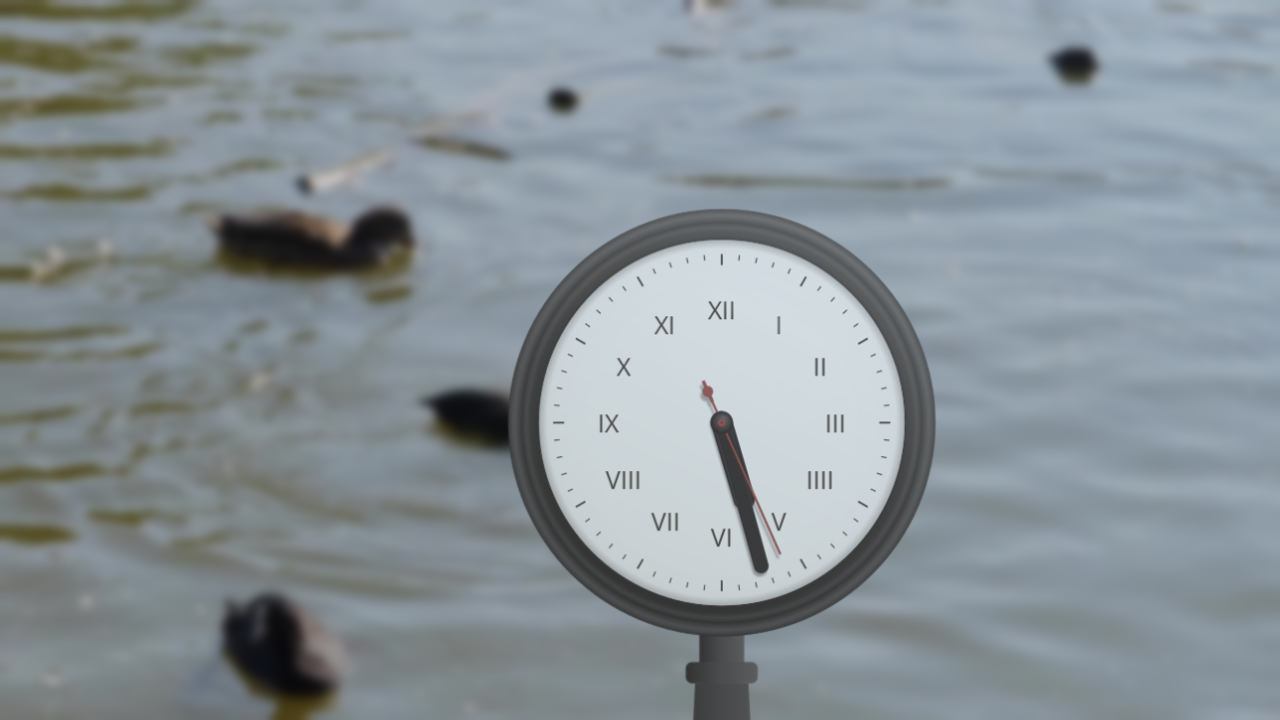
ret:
5:27:26
